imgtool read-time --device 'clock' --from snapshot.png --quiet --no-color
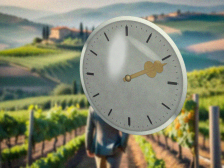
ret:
2:11
